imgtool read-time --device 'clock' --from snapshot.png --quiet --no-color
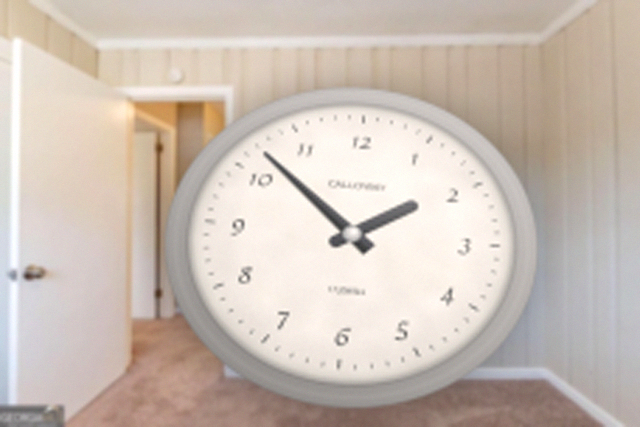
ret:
1:52
